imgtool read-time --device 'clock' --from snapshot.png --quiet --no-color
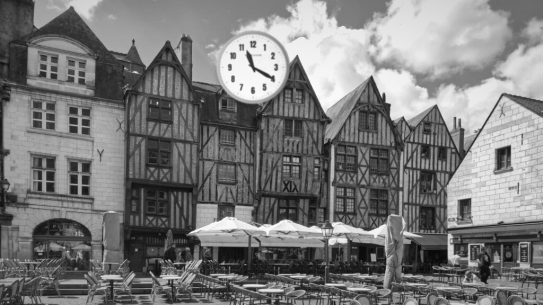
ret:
11:20
